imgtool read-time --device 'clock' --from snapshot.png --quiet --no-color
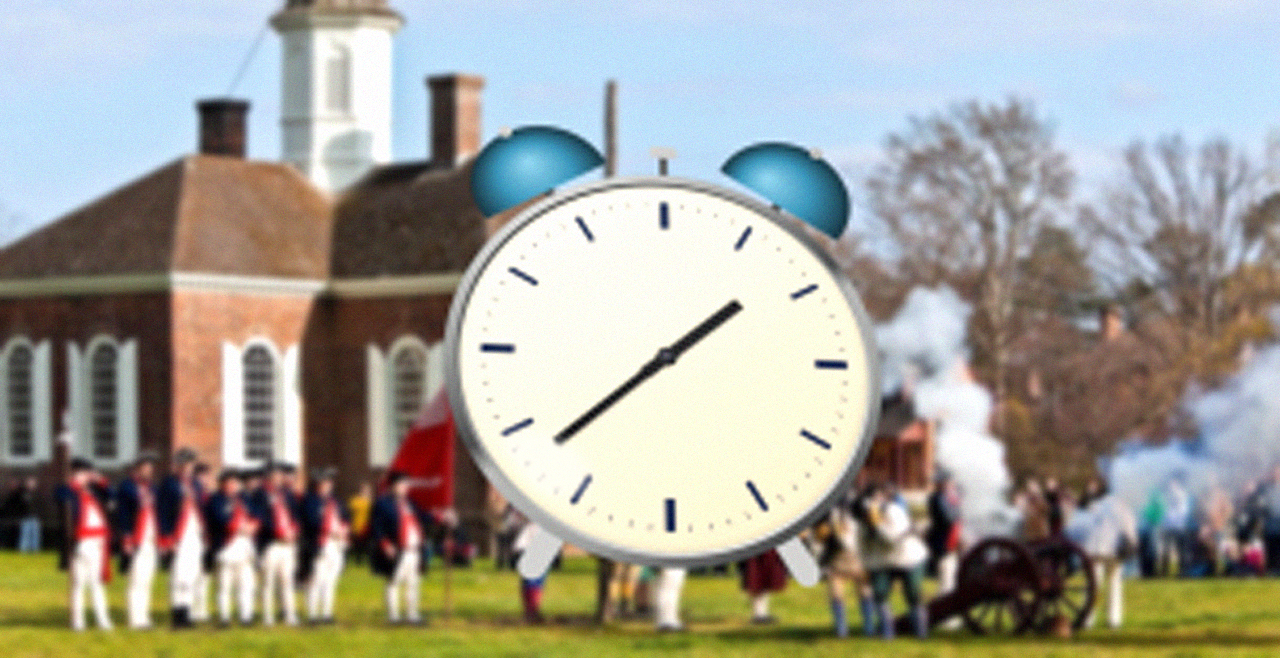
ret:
1:38
